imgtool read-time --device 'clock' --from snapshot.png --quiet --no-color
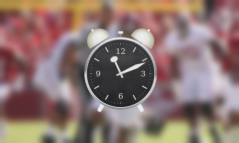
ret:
11:11
